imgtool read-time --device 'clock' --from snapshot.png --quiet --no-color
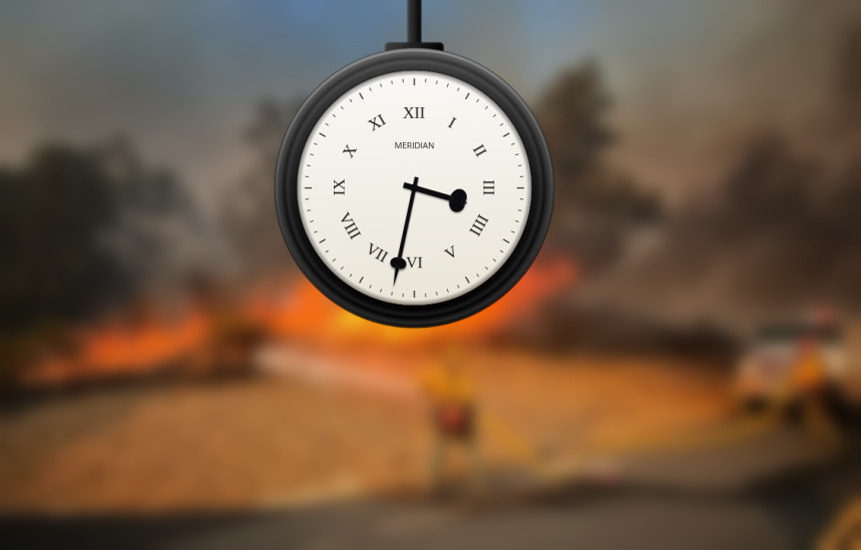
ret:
3:32
